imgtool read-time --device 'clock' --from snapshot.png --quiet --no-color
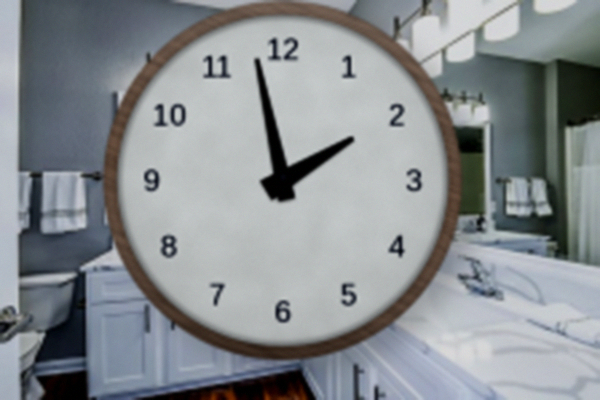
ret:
1:58
